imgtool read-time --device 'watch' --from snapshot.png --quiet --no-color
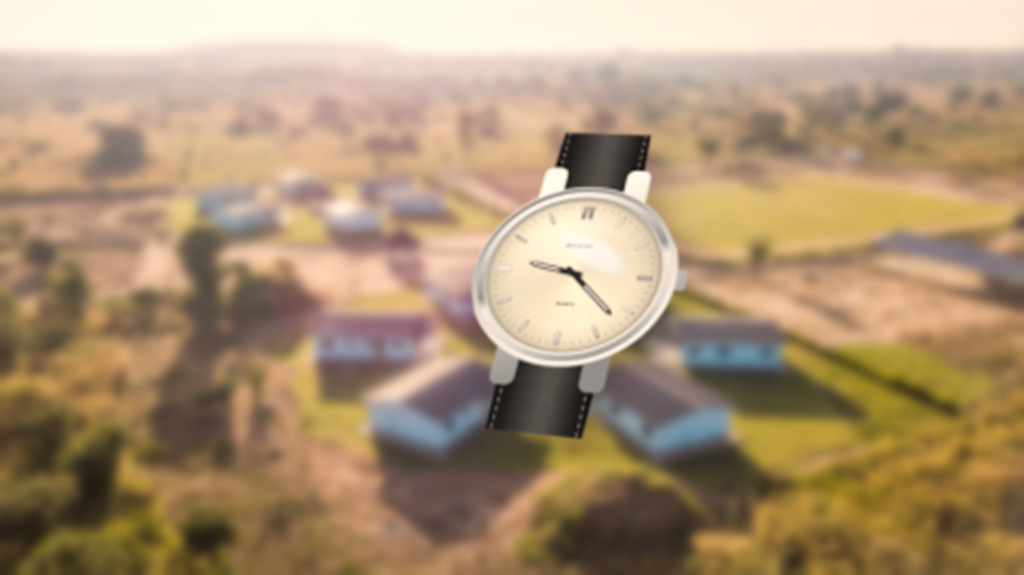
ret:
9:22
